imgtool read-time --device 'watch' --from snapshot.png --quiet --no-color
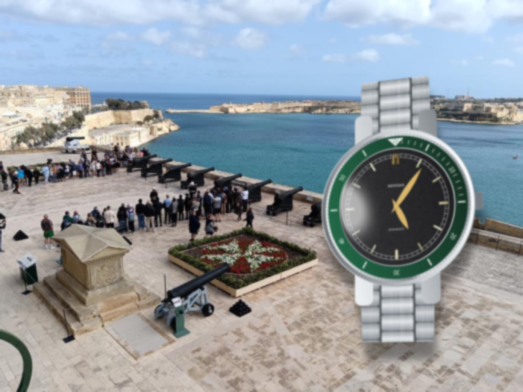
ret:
5:06
